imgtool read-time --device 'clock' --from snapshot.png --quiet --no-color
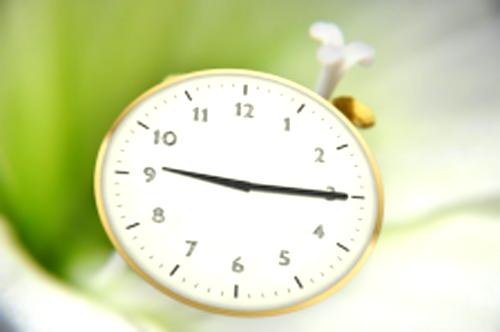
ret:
9:15
